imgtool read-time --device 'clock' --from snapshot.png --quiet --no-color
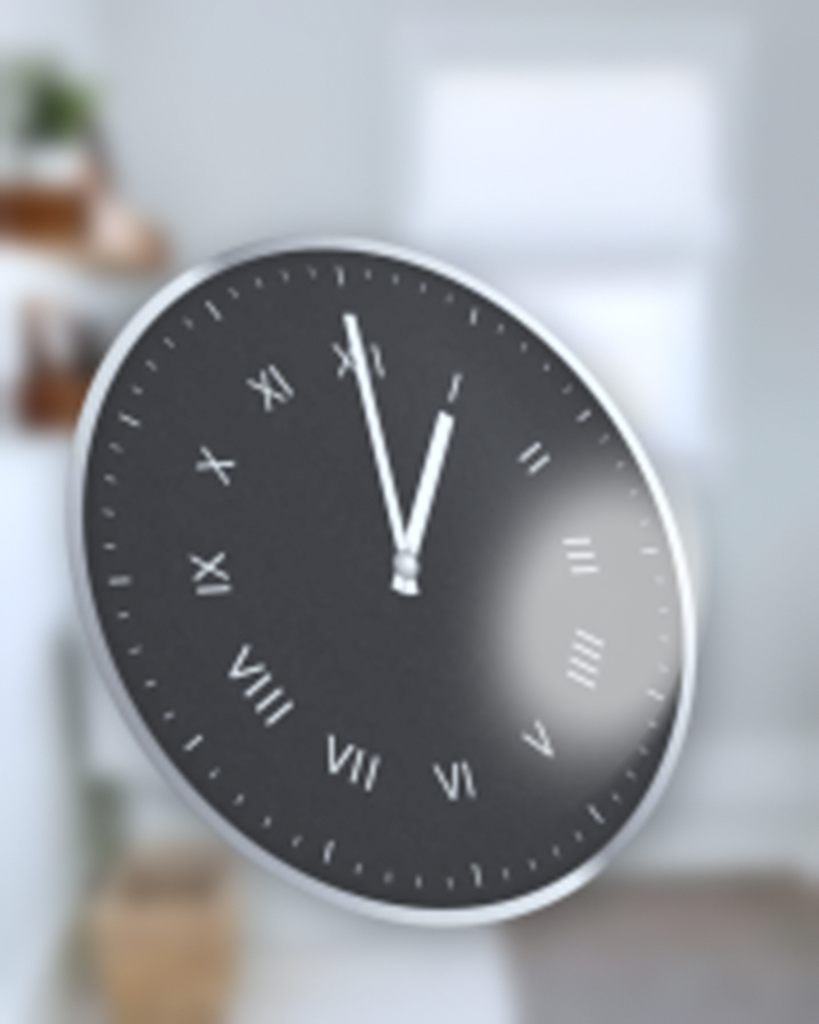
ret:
1:00
